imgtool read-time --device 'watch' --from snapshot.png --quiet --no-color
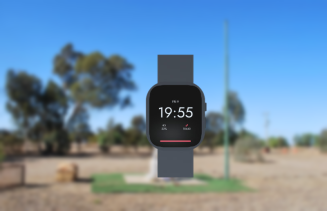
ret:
19:55
